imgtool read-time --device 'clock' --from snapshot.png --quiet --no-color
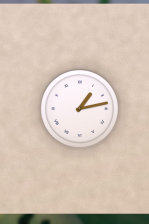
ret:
1:13
